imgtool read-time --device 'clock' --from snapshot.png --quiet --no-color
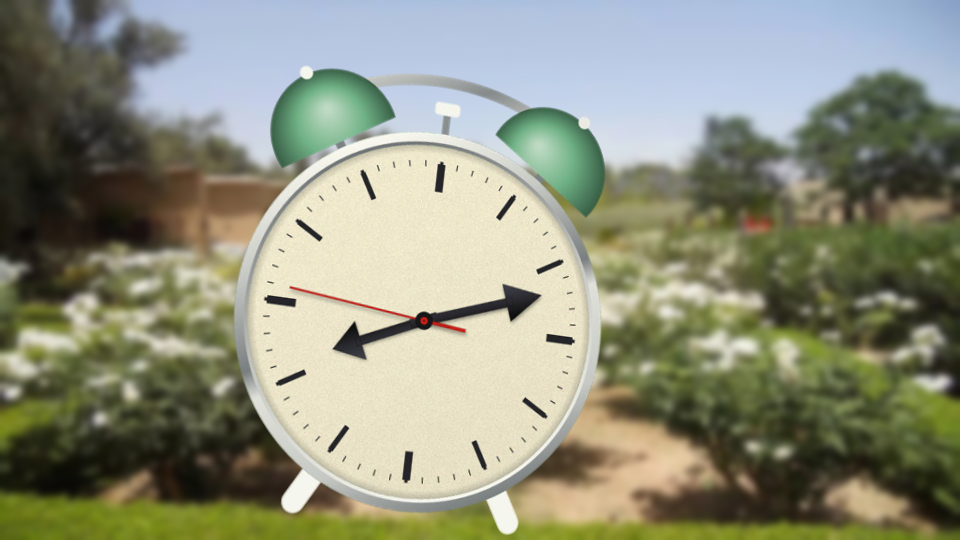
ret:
8:11:46
